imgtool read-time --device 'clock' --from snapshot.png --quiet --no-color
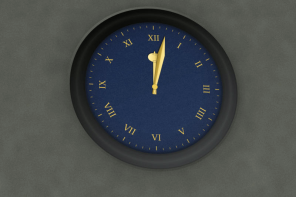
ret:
12:02
